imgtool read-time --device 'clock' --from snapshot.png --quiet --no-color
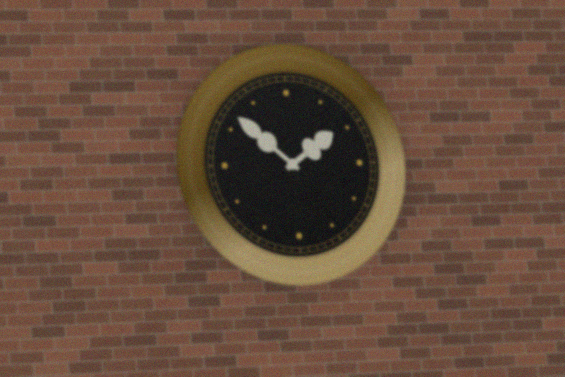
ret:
1:52
